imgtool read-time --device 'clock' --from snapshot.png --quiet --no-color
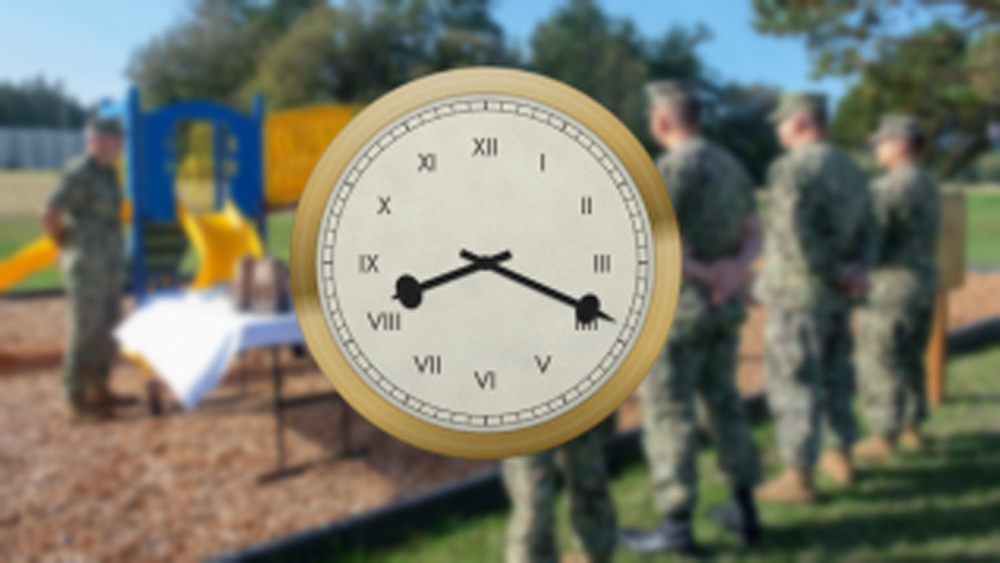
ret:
8:19
